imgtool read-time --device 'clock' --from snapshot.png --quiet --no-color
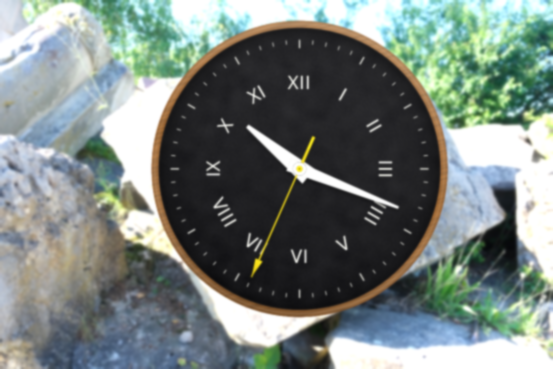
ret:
10:18:34
